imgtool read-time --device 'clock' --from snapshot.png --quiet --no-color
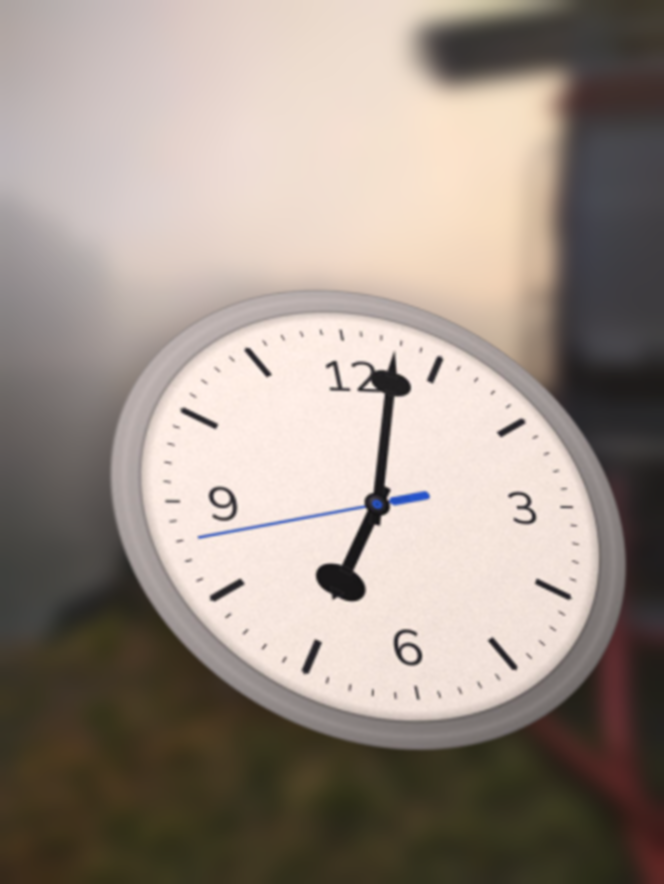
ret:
7:02:43
